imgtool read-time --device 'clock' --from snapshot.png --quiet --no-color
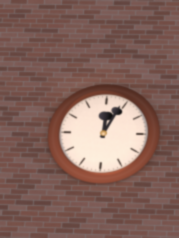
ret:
12:04
